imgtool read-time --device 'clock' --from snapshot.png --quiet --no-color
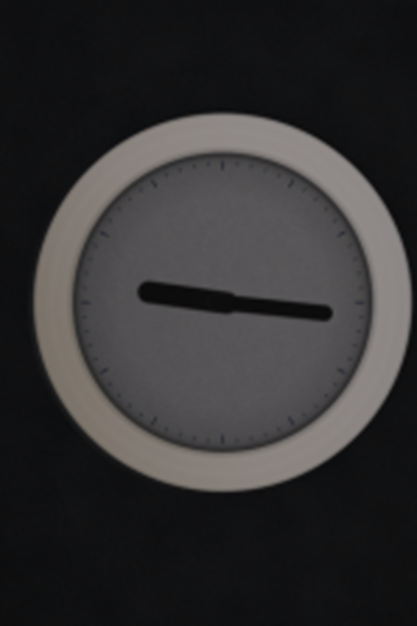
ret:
9:16
